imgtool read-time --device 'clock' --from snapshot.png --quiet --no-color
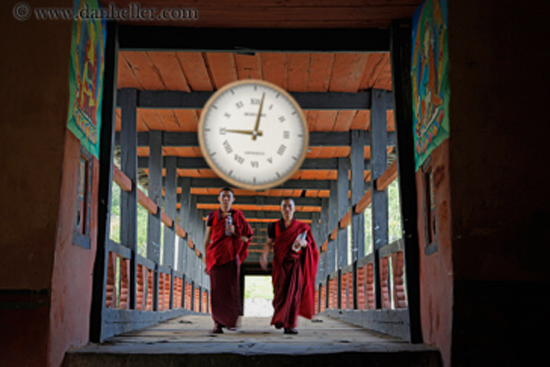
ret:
9:02
